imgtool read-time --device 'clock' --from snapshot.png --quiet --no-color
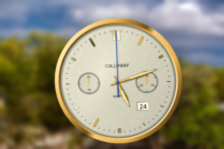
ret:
5:12
